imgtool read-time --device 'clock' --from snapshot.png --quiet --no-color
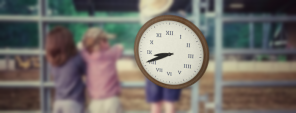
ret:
8:41
